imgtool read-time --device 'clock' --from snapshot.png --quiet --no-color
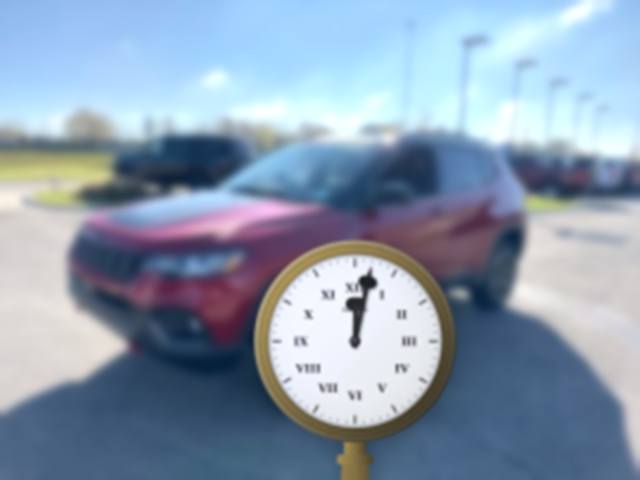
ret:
12:02
